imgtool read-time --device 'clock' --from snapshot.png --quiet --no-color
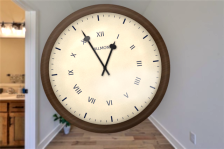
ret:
12:56
